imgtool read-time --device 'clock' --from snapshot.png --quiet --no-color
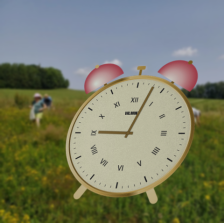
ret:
9:03
